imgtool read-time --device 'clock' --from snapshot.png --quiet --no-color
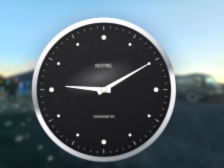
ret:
9:10
